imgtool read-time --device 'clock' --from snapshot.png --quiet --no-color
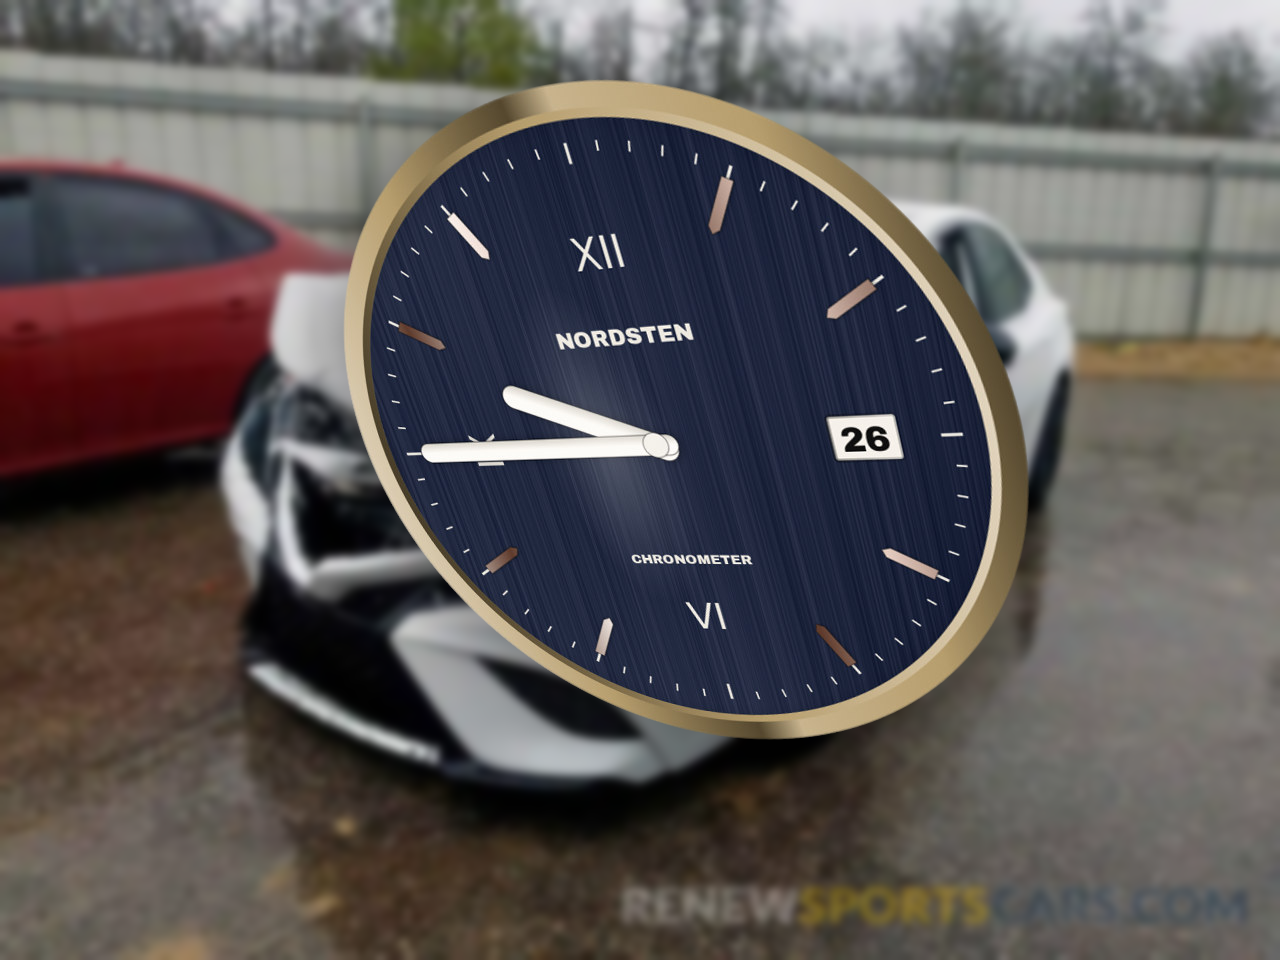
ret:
9:45
